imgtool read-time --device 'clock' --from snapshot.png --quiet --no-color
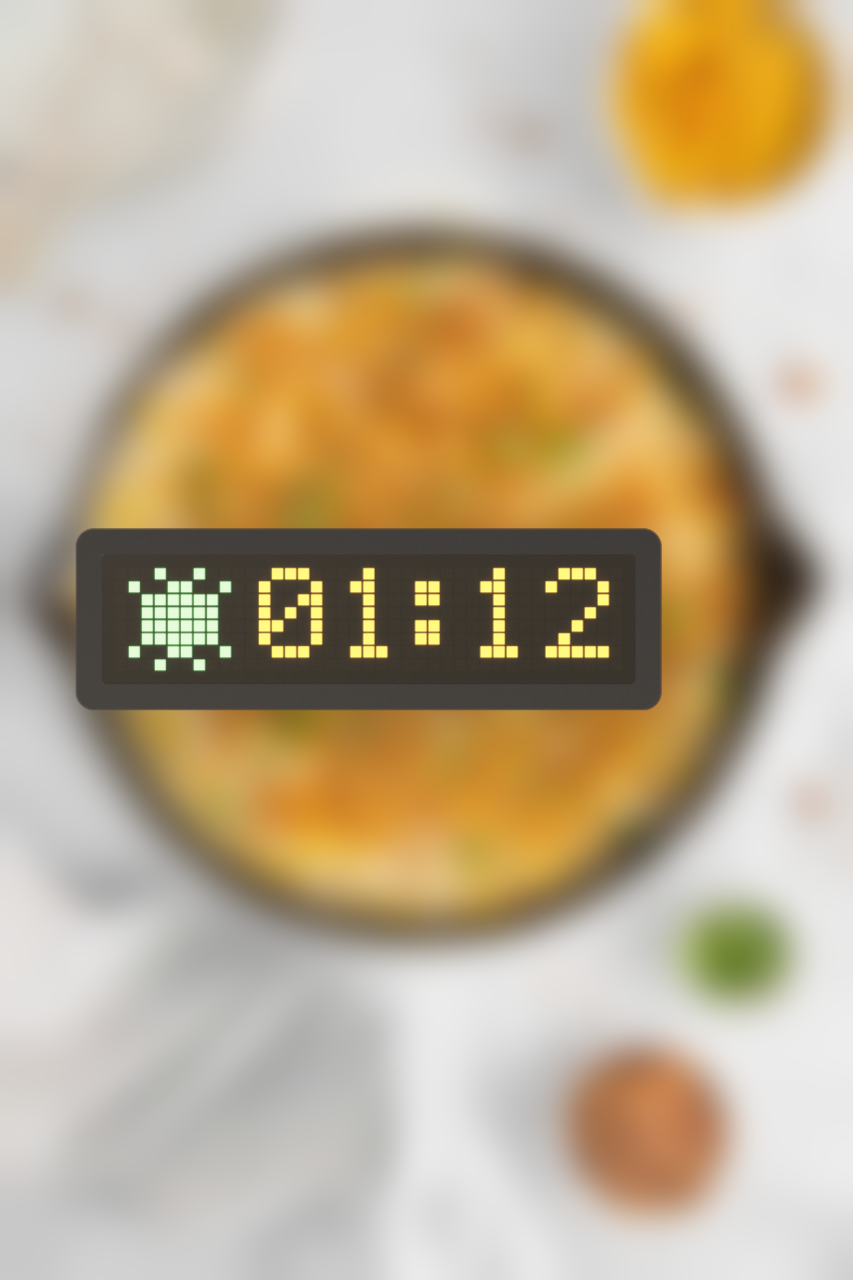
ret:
1:12
